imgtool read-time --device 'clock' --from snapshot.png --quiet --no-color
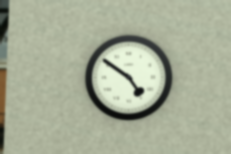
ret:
4:51
